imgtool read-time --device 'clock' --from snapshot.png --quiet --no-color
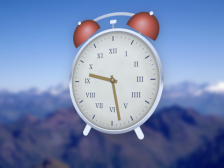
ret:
9:28
